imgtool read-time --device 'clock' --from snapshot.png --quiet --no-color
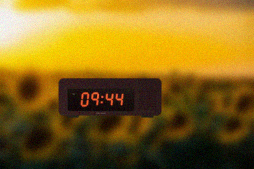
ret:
9:44
